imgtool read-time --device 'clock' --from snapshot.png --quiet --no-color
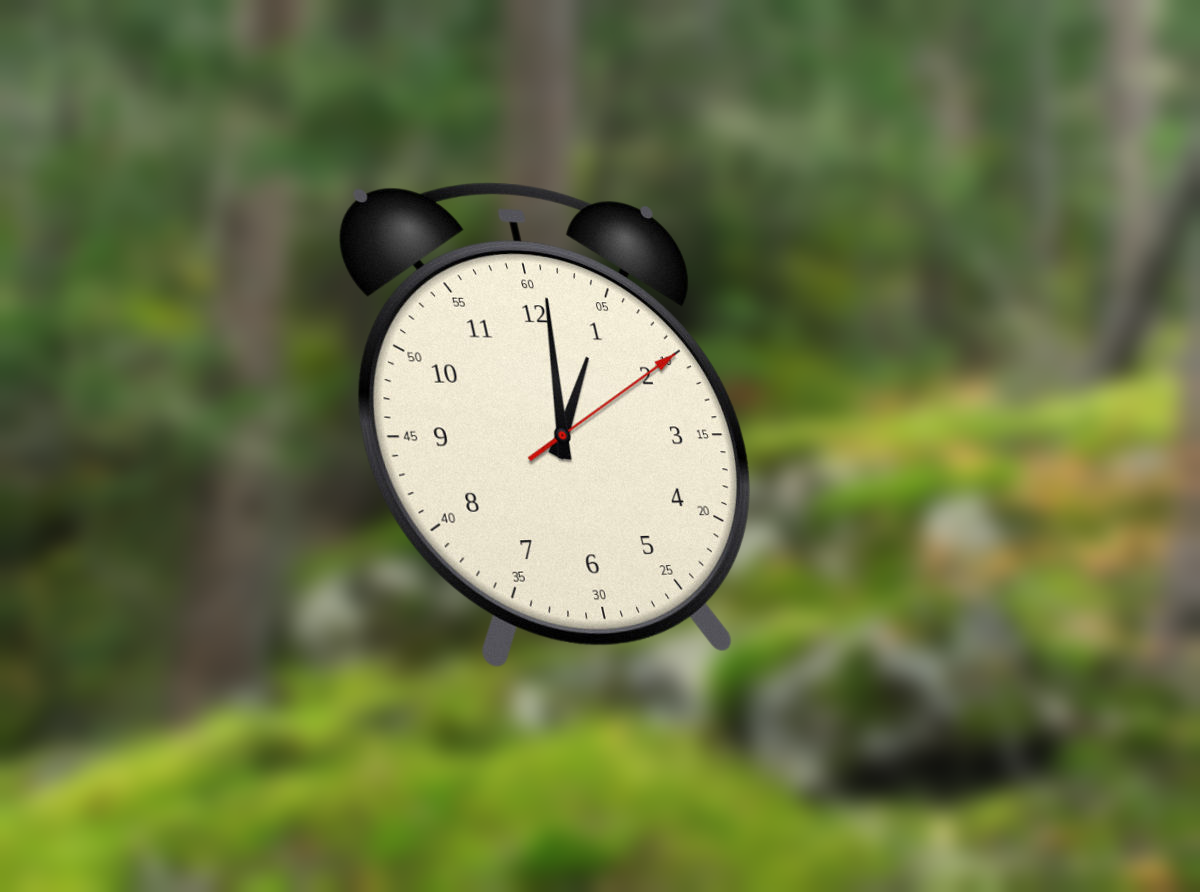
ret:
1:01:10
